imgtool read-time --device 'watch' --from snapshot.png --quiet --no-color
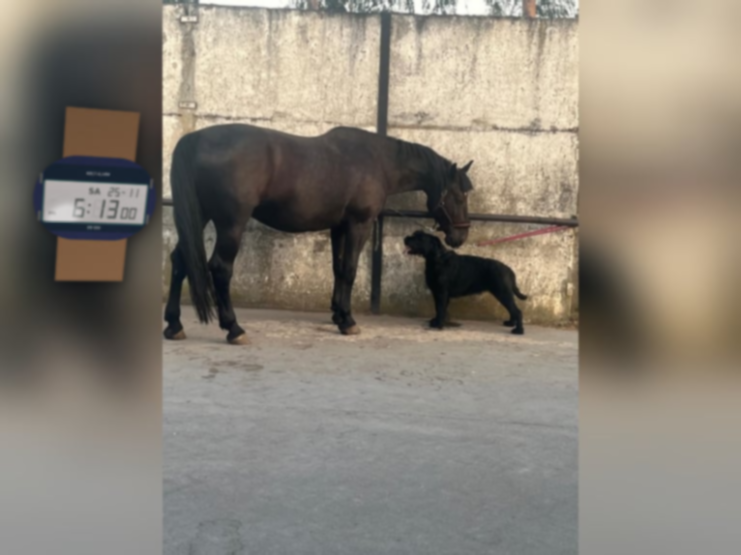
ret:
6:13:00
